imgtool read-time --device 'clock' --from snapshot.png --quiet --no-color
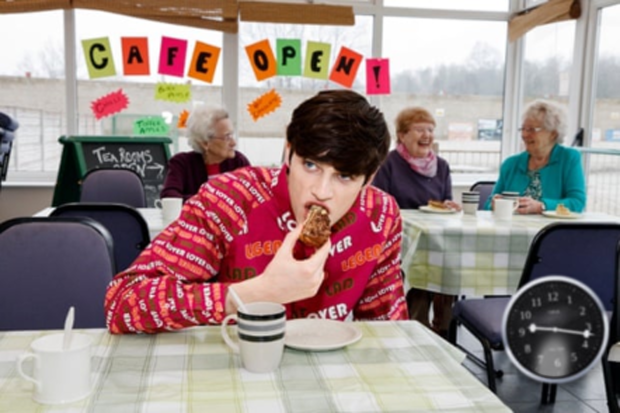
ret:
9:17
